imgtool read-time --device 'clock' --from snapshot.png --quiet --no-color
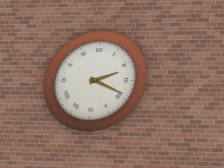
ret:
2:19
